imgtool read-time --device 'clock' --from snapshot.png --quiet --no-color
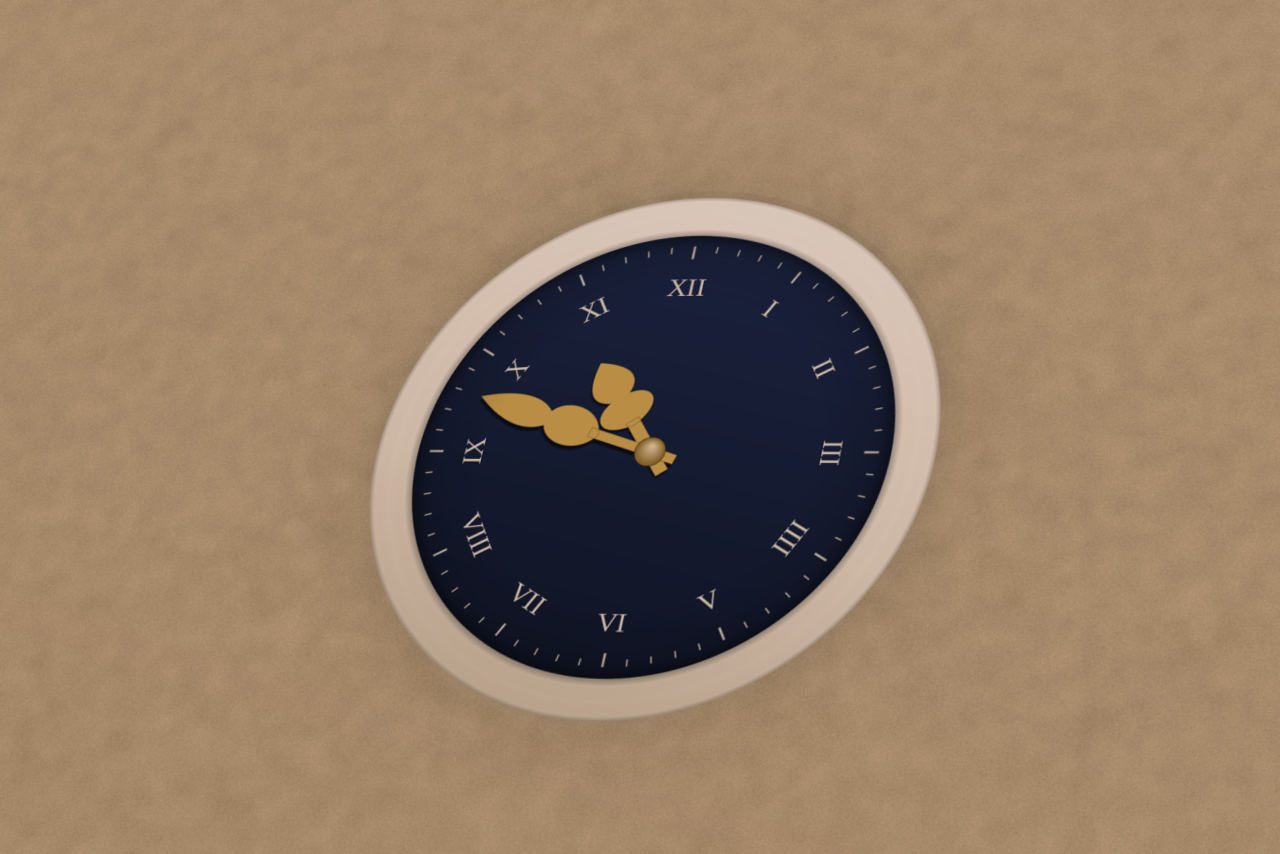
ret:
10:48
